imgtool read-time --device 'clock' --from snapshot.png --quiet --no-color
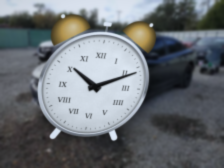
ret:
10:11
